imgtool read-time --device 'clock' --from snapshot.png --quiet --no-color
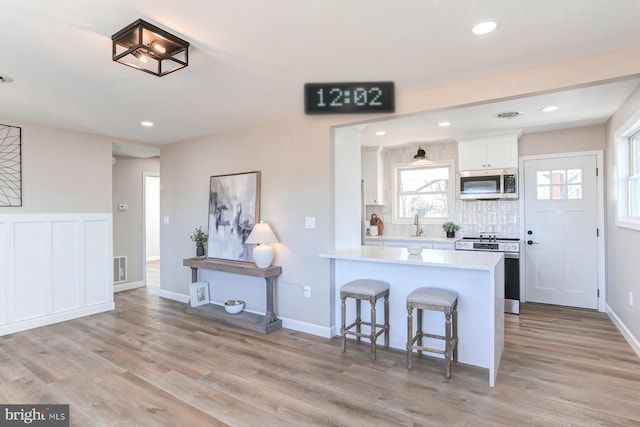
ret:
12:02
